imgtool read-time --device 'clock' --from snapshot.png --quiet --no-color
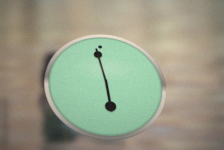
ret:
5:59
